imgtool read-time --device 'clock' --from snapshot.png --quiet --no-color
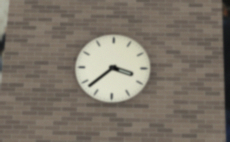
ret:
3:38
